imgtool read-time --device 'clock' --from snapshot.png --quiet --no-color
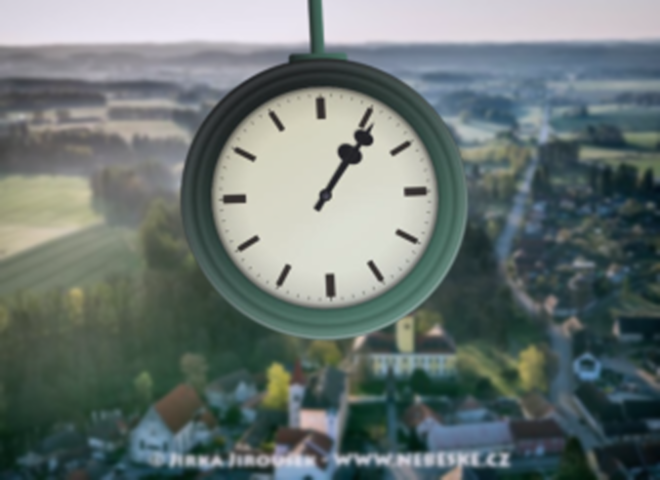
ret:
1:06
